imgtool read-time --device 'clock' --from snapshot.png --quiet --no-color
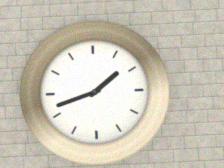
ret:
1:42
